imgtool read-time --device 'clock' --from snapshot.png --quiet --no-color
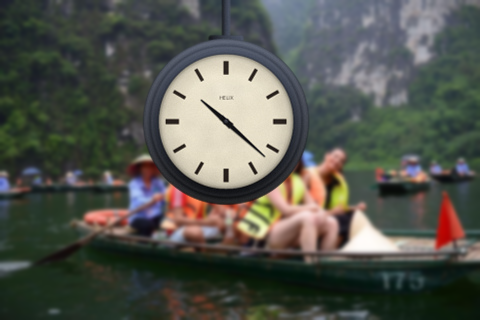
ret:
10:22
